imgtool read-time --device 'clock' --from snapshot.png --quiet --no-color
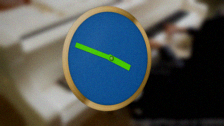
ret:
3:48
